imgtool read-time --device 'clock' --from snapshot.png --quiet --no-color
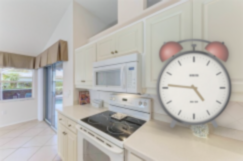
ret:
4:46
